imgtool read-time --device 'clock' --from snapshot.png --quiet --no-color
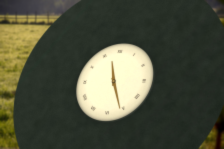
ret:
11:26
